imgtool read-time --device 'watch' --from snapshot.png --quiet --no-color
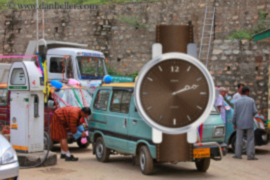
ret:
2:12
